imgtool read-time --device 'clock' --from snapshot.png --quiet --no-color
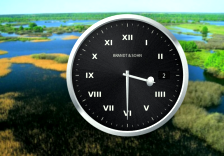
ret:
3:30
